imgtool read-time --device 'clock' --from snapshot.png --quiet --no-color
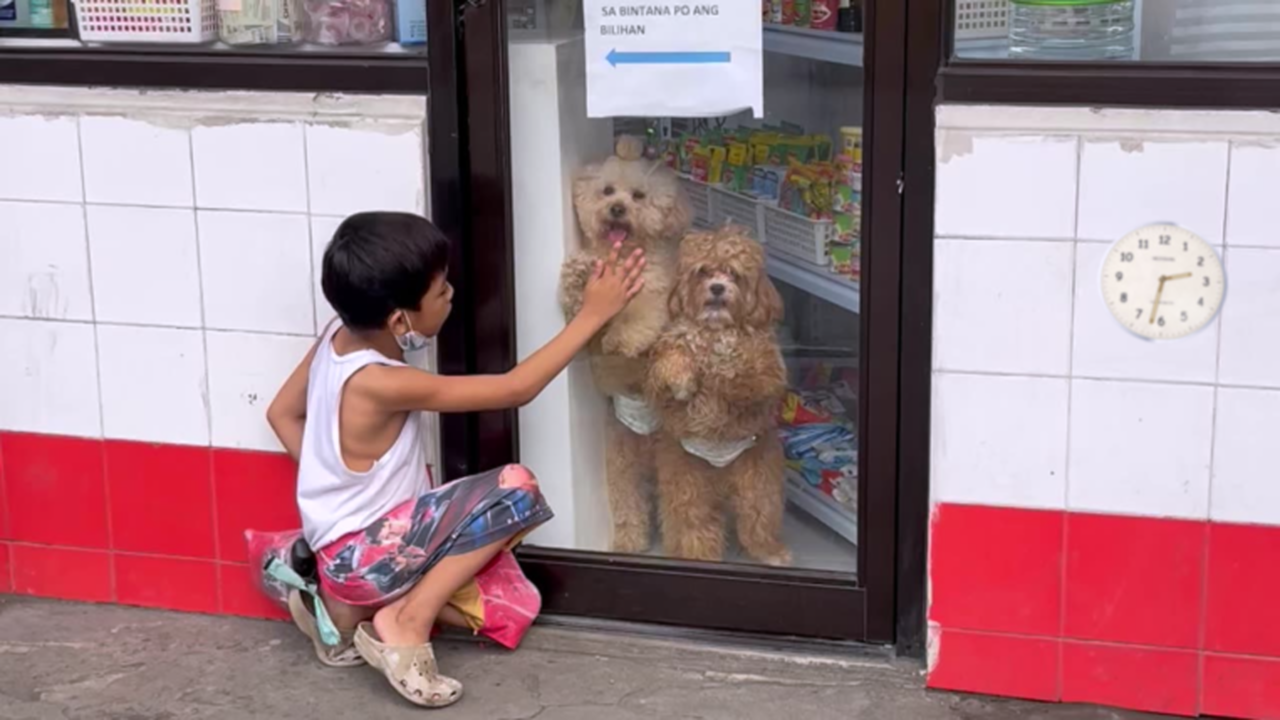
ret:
2:32
